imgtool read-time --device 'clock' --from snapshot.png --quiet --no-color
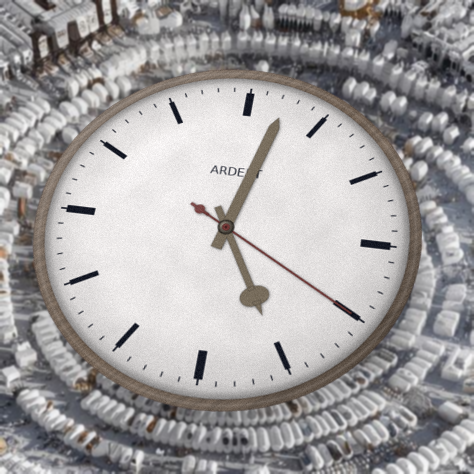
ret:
5:02:20
